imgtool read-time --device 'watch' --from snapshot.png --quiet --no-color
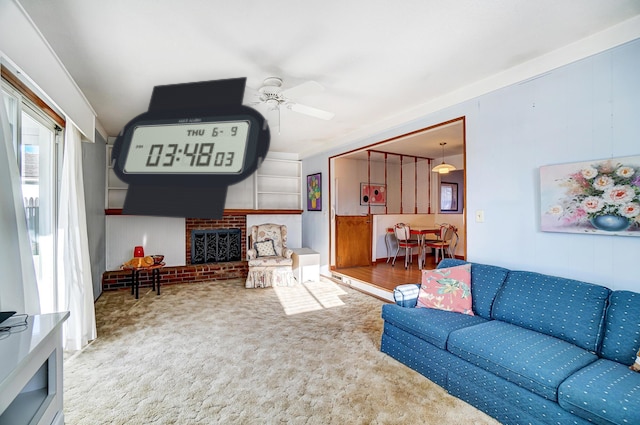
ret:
3:48:03
